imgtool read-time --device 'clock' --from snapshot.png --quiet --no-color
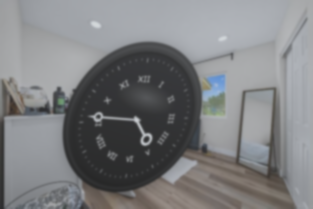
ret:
4:46
